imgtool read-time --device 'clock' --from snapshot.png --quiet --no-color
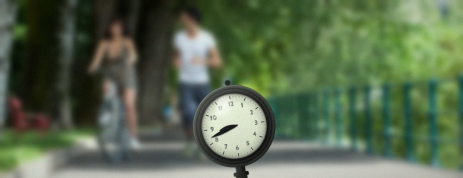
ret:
8:42
